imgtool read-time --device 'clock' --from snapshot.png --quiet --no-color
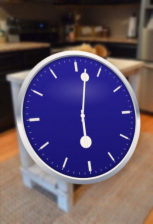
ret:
6:02
